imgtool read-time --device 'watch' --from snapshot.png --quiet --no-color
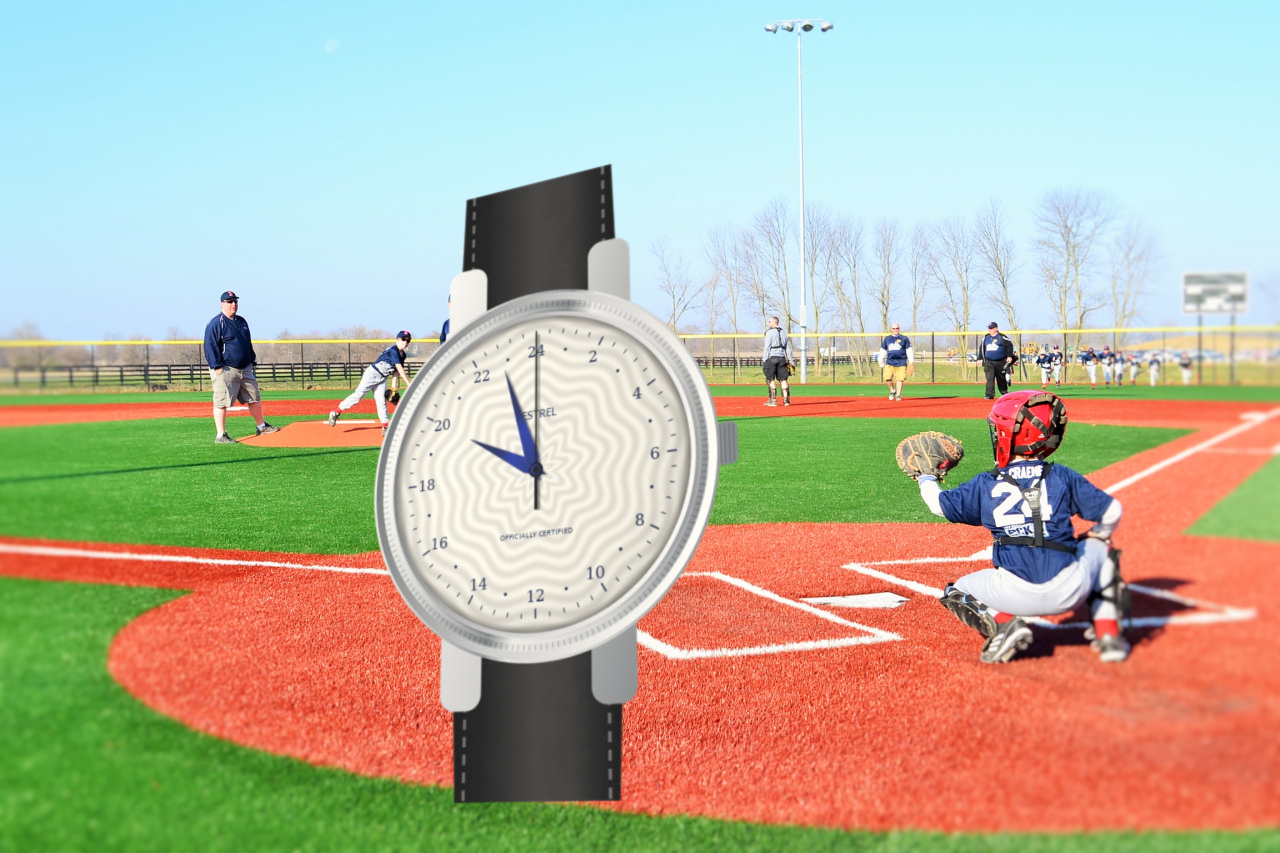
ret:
19:57:00
